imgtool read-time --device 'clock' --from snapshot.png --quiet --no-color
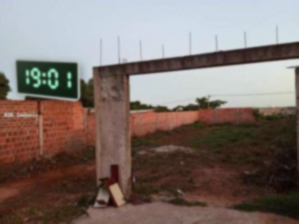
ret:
19:01
